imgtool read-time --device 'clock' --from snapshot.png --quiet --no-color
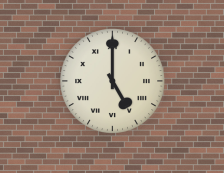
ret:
5:00
